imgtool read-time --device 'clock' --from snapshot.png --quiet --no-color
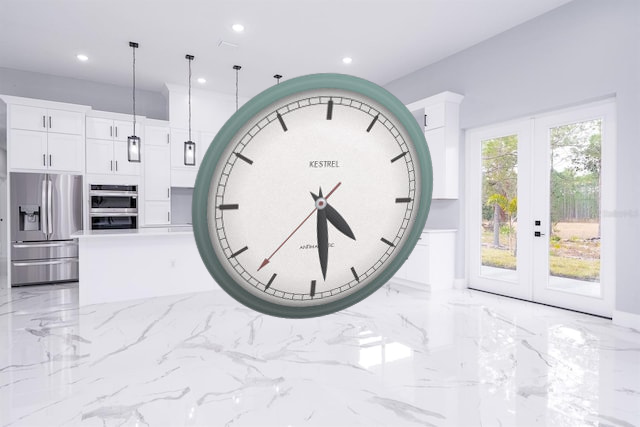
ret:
4:28:37
